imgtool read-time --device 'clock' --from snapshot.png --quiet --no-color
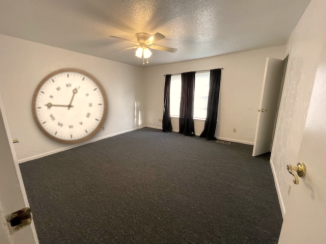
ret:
12:46
